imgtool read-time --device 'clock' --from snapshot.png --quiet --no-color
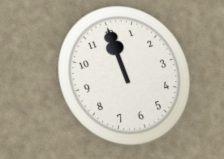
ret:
12:00
